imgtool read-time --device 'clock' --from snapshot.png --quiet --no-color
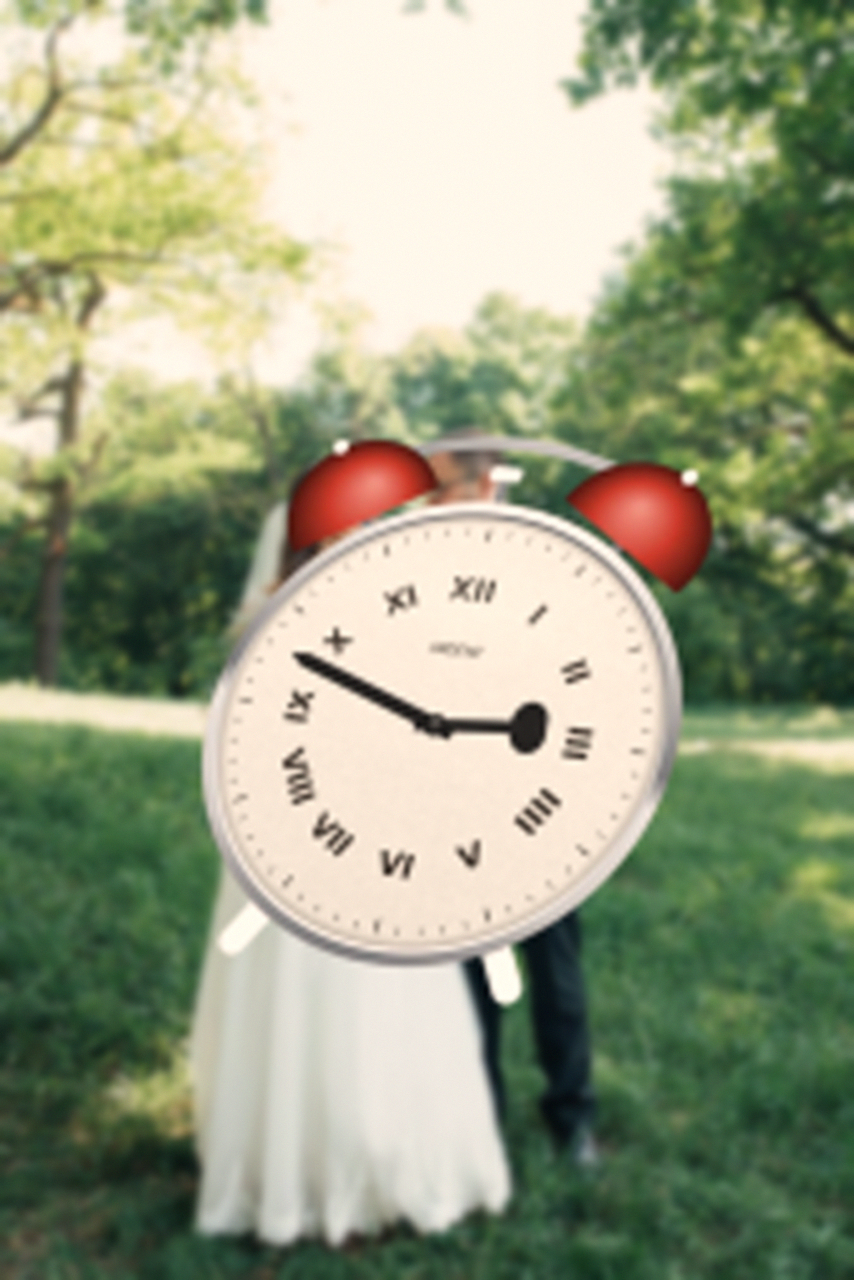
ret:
2:48
